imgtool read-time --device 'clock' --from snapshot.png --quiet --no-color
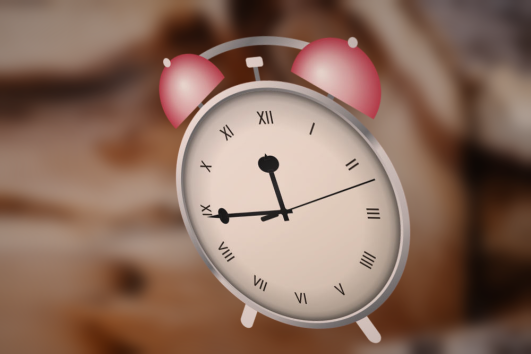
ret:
11:44:12
